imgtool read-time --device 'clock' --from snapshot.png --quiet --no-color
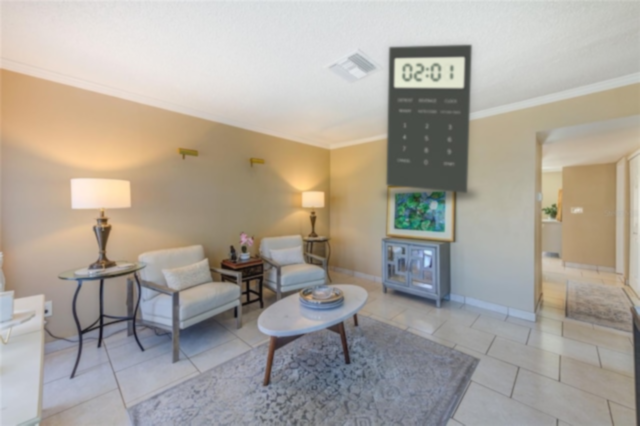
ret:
2:01
